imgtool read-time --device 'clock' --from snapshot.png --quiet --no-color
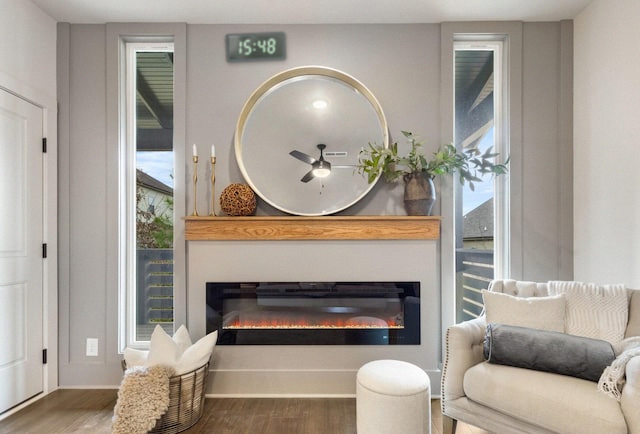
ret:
15:48
